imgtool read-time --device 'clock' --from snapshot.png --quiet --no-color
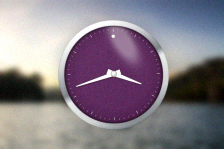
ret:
3:42
